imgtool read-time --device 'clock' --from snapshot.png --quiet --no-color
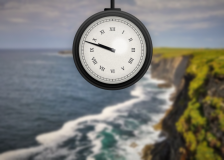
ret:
9:48
